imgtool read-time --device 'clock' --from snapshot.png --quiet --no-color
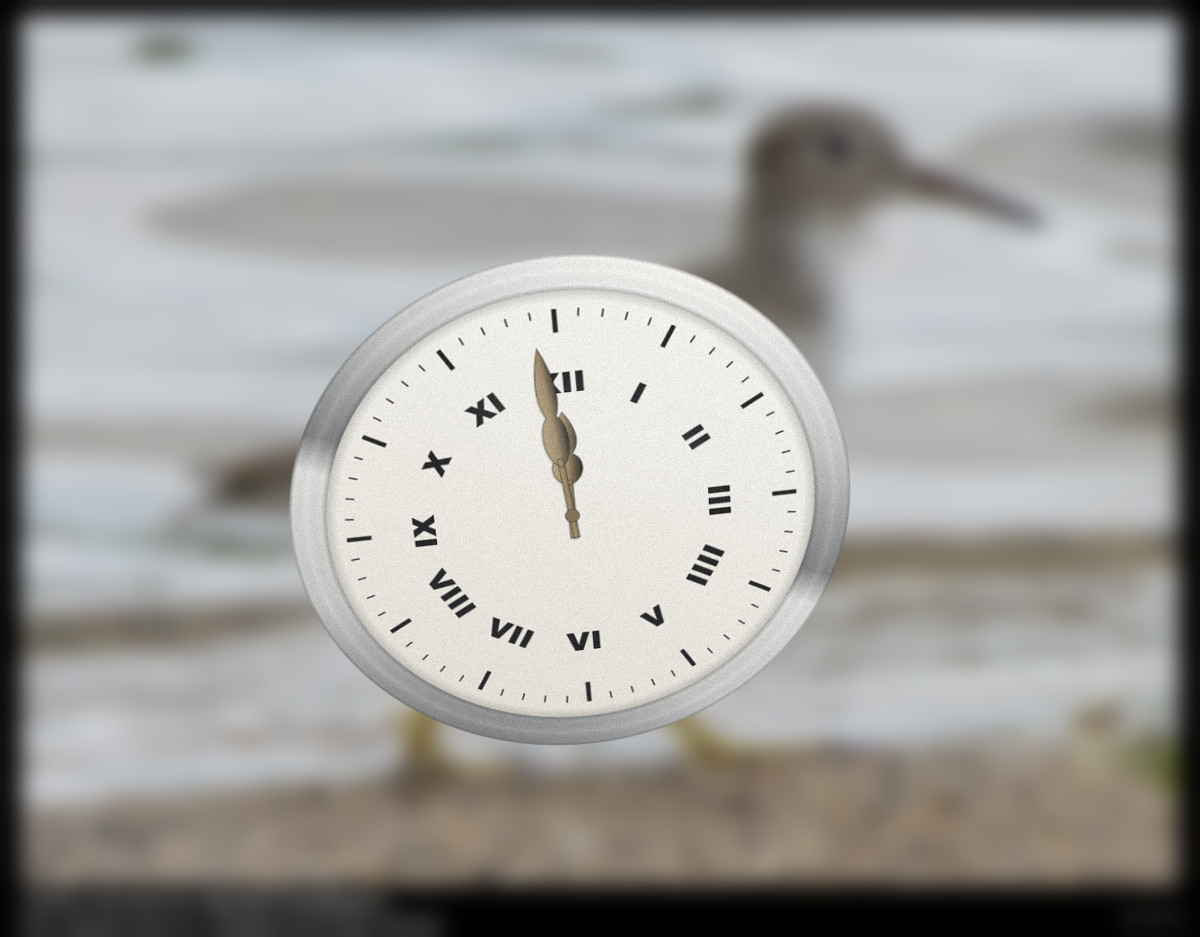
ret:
11:59
